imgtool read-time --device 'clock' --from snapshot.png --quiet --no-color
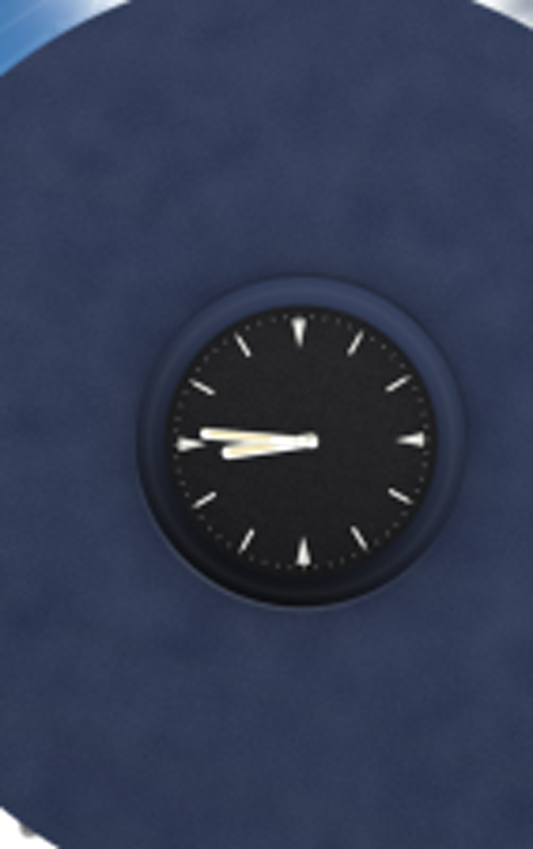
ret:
8:46
